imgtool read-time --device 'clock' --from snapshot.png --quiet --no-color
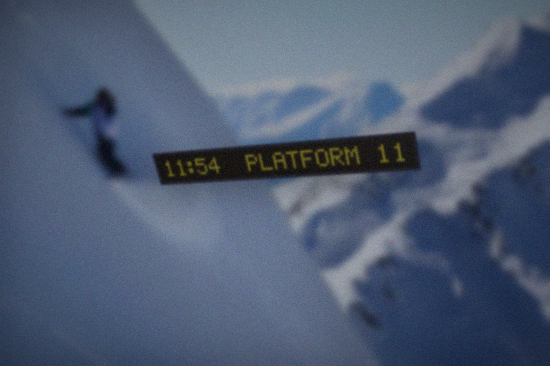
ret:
11:54
